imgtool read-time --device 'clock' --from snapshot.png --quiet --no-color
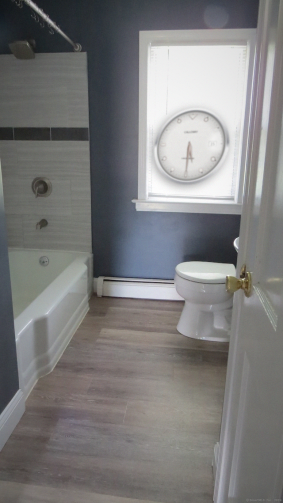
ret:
5:30
